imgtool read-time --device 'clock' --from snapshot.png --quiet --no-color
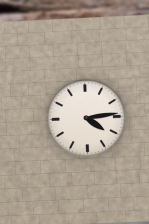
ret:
4:14
